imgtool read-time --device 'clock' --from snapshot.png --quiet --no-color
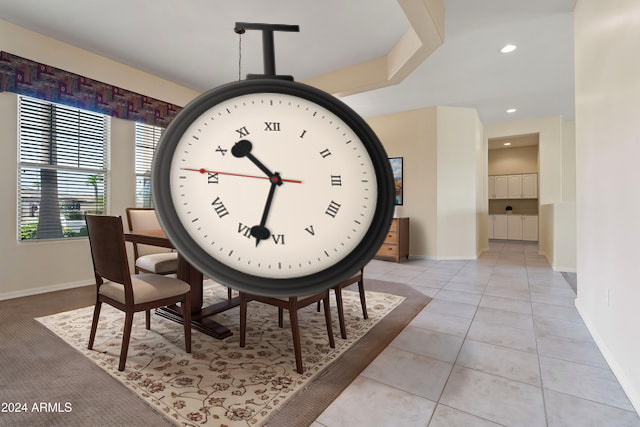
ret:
10:32:46
